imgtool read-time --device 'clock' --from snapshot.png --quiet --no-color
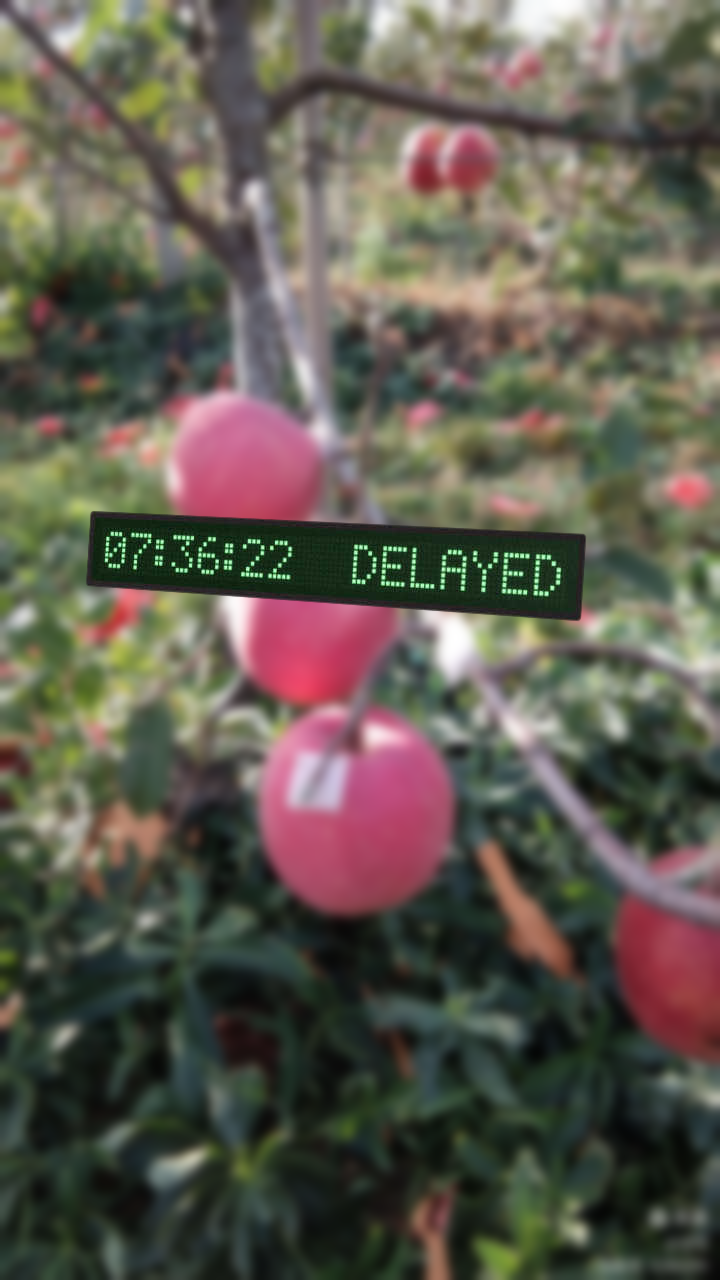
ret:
7:36:22
